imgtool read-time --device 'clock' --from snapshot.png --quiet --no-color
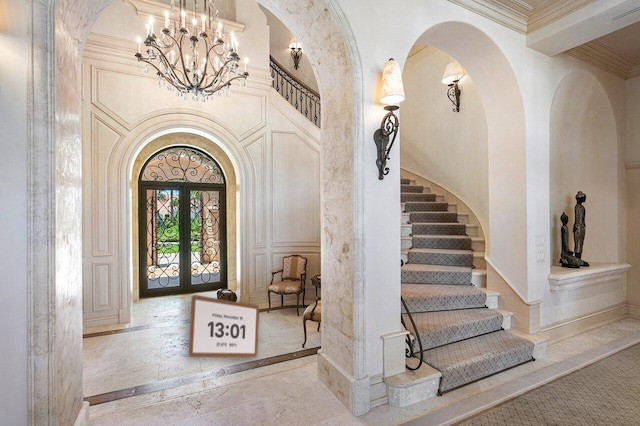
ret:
13:01
